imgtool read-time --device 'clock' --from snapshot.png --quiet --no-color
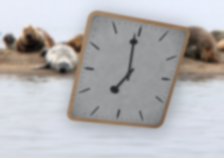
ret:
6:59
